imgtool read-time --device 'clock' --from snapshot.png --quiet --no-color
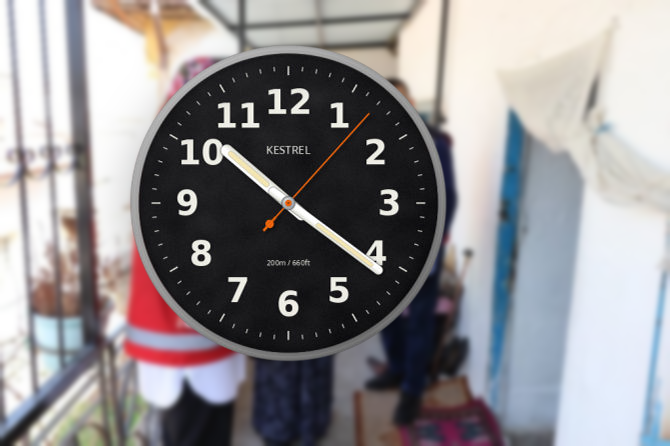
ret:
10:21:07
